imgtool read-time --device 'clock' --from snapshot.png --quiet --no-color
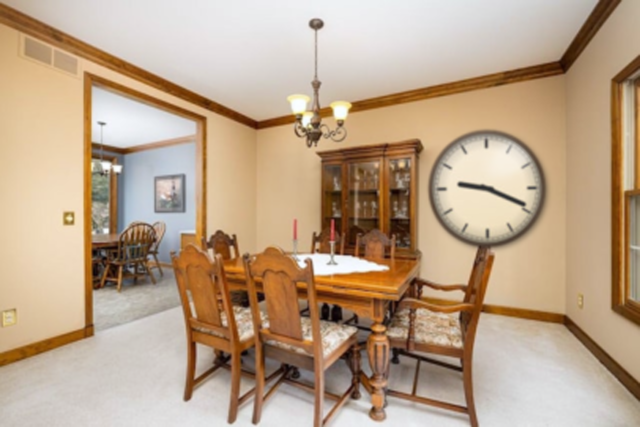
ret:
9:19
